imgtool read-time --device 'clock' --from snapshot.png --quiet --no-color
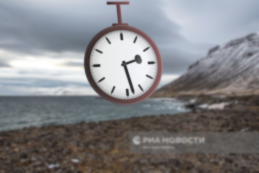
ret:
2:28
